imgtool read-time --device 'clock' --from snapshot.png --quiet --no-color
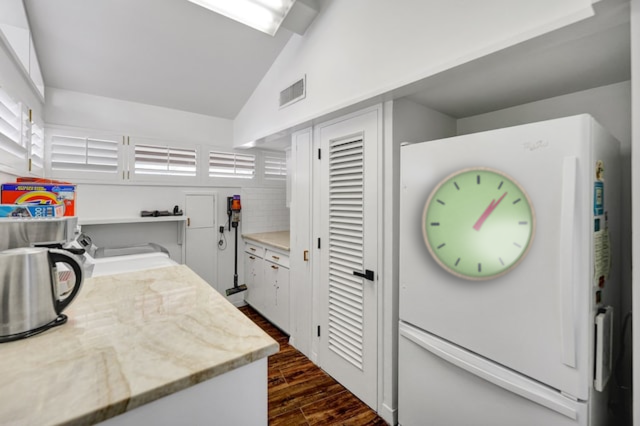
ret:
1:07
